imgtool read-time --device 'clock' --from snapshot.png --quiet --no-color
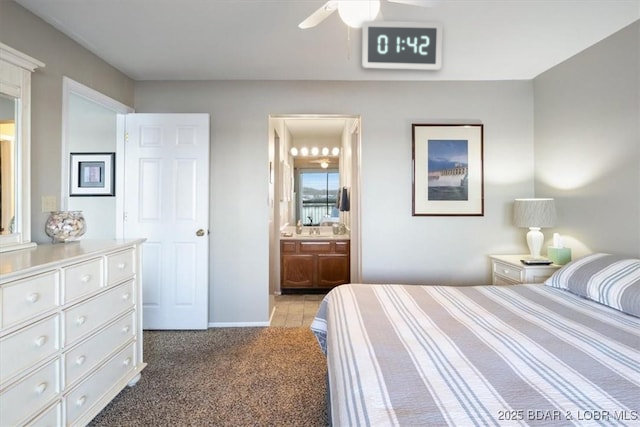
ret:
1:42
